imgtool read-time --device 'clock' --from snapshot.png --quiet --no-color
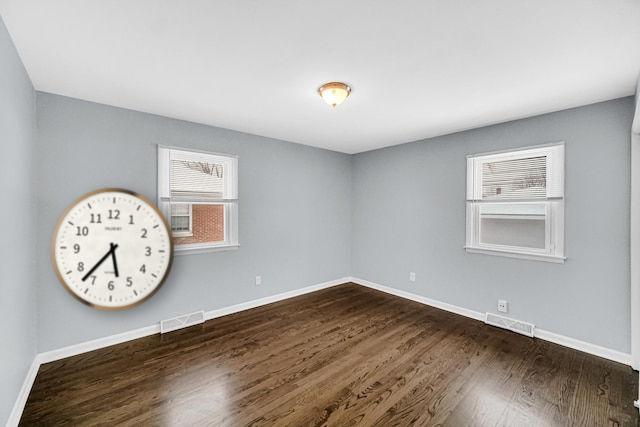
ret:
5:37
